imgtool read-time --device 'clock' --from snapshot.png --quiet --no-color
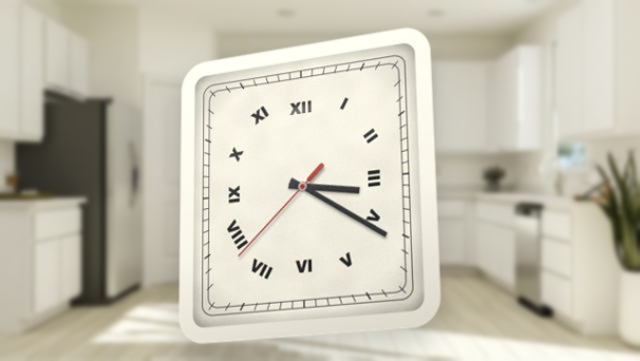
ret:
3:20:38
